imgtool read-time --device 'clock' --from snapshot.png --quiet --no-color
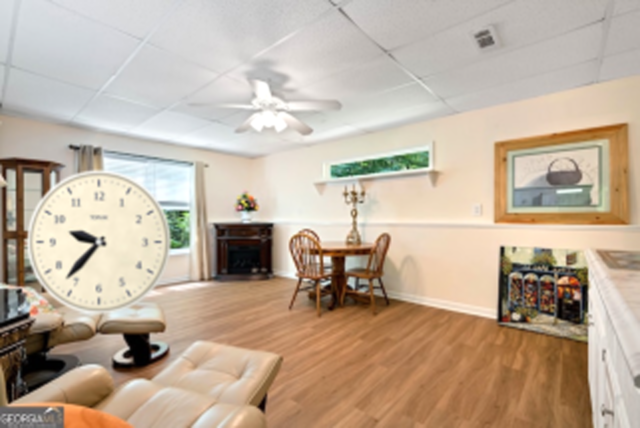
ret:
9:37
